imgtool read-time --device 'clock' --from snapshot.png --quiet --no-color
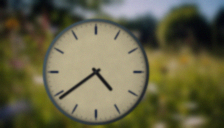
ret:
4:39
